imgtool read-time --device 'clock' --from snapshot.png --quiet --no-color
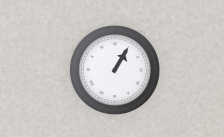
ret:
1:05
